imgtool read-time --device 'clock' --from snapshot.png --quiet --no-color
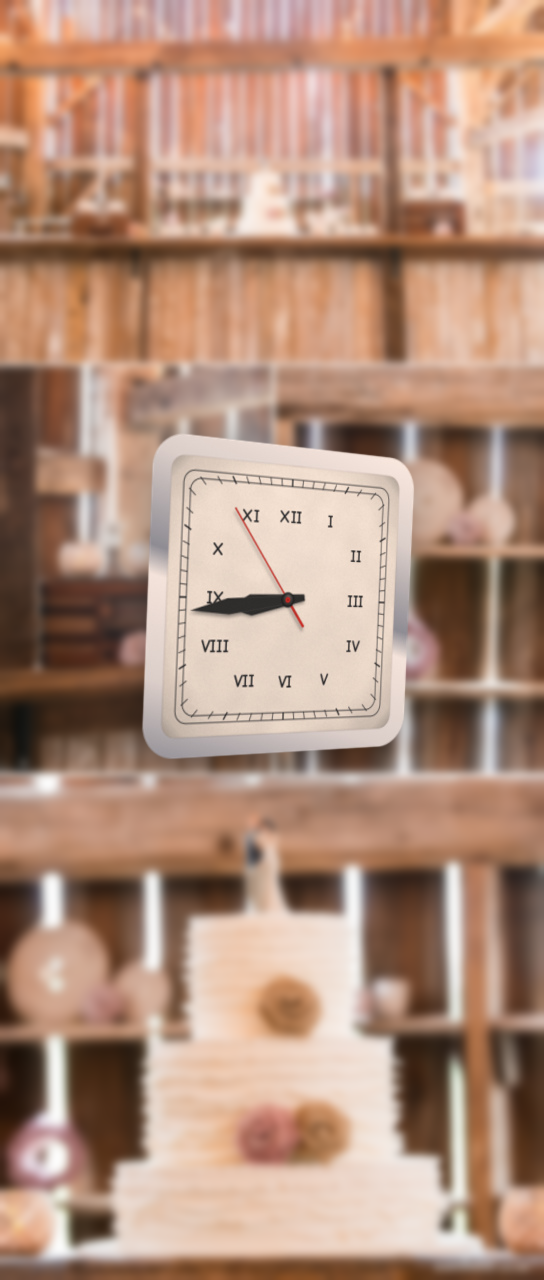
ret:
8:43:54
